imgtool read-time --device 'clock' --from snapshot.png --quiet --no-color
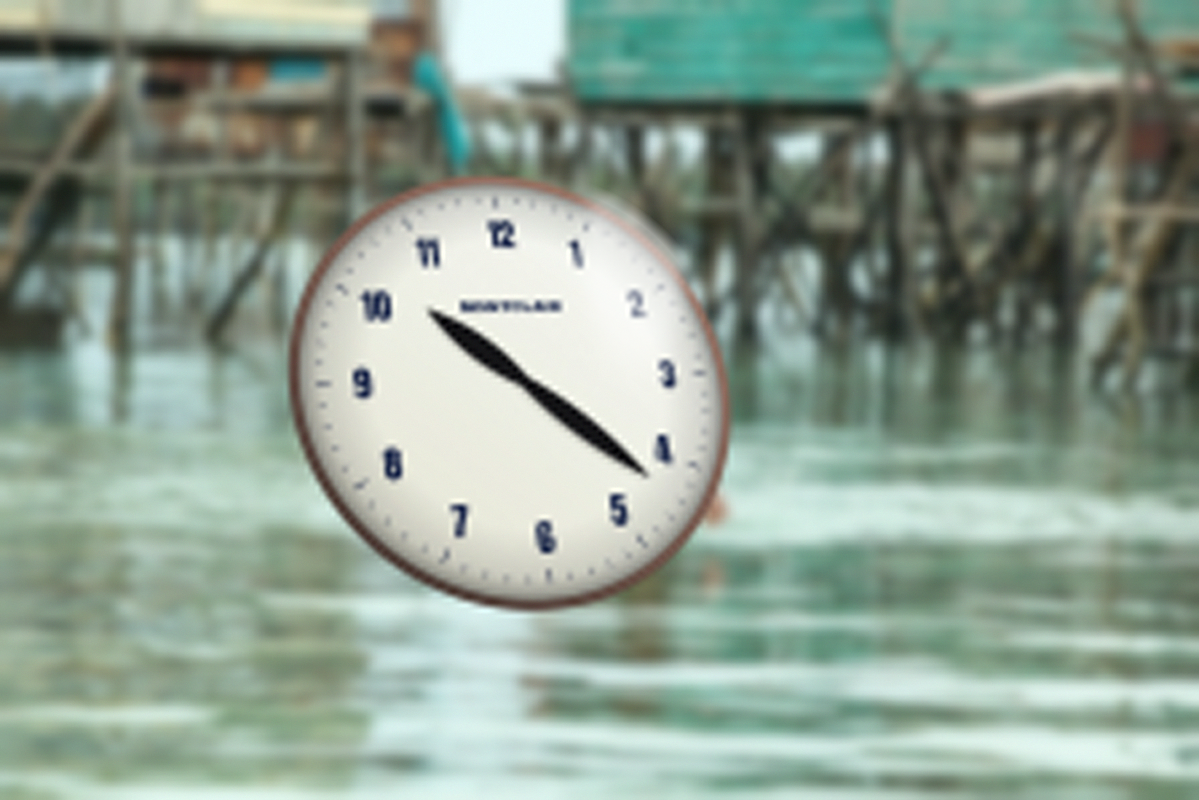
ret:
10:22
